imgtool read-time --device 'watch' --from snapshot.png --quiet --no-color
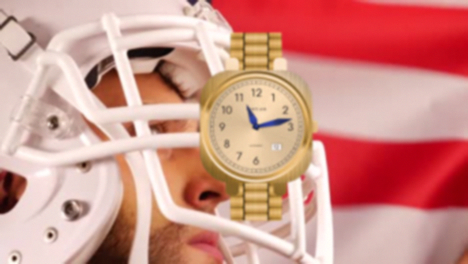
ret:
11:13
